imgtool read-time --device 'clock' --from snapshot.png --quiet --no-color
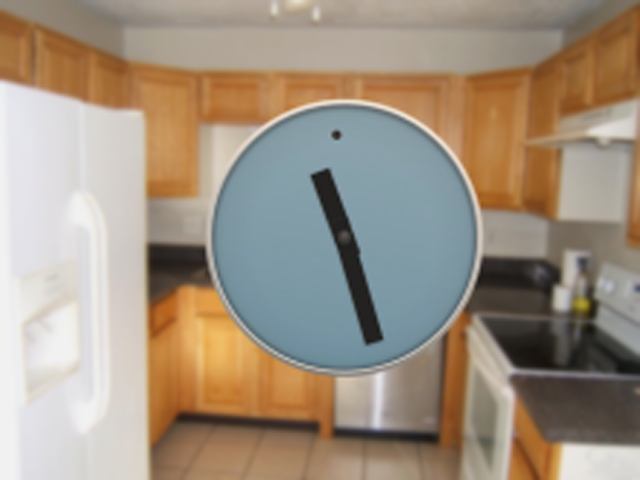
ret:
11:28
